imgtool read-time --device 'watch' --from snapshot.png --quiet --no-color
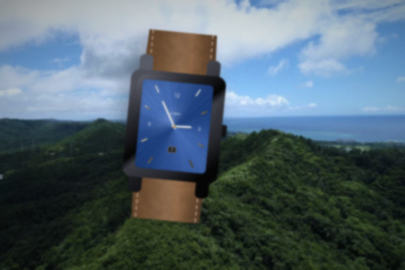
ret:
2:55
